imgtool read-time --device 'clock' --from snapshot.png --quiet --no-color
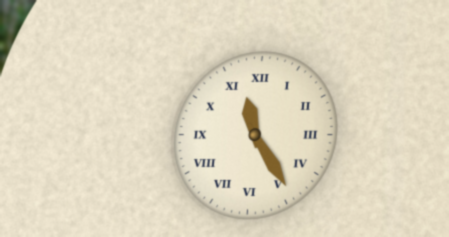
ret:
11:24
